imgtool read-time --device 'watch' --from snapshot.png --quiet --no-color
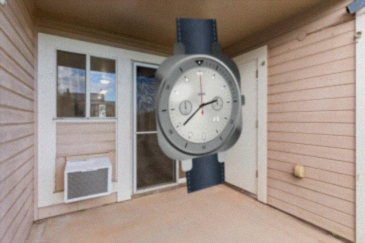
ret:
2:39
